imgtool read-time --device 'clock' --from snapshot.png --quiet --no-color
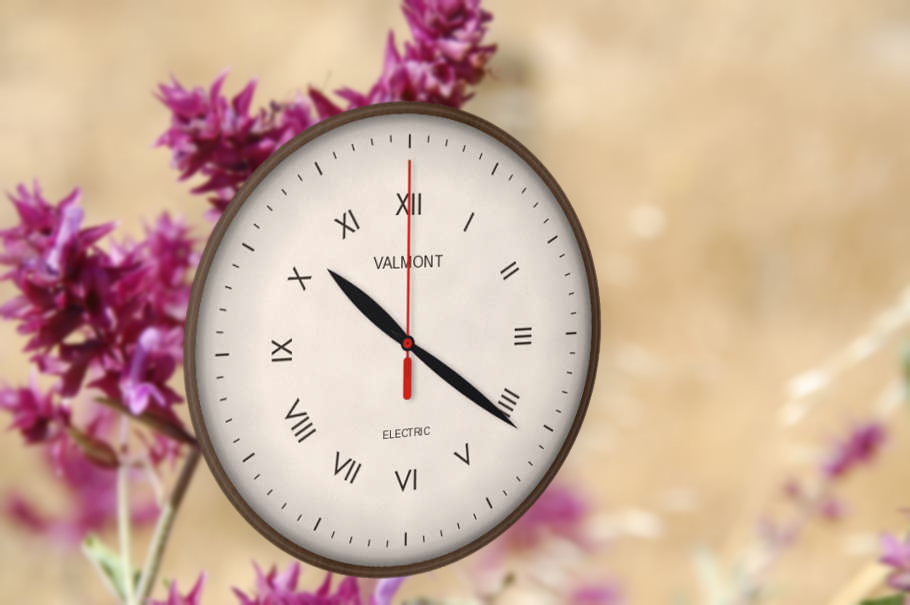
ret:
10:21:00
